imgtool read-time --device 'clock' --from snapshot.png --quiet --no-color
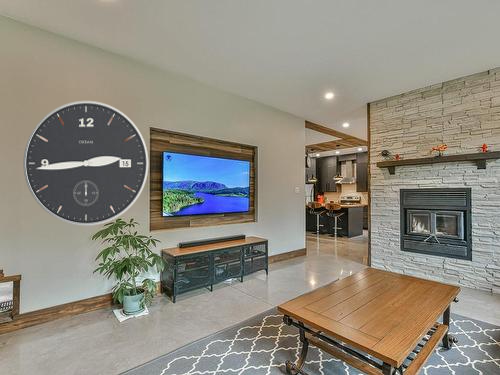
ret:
2:44
